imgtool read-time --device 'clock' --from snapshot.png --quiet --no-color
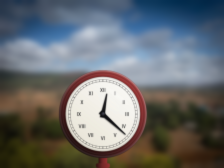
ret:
12:22
